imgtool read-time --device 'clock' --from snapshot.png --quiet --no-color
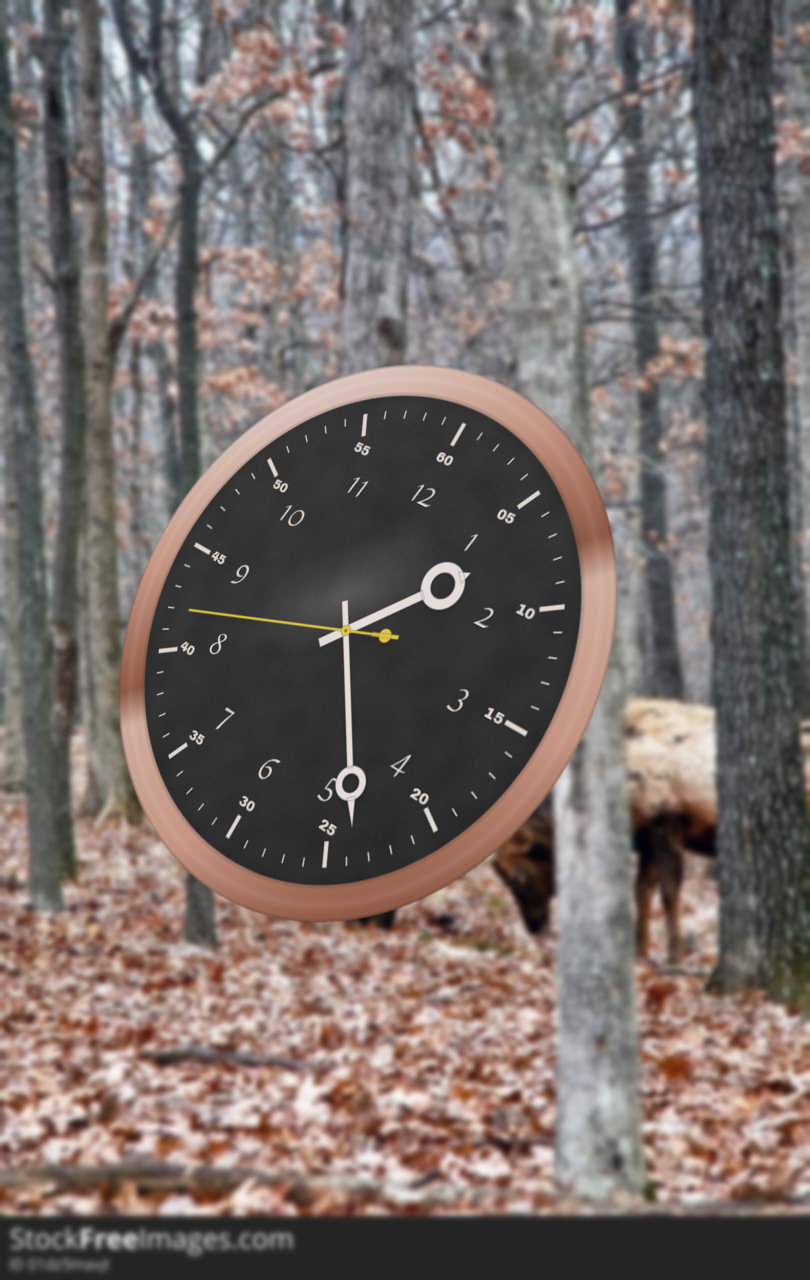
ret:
1:23:42
